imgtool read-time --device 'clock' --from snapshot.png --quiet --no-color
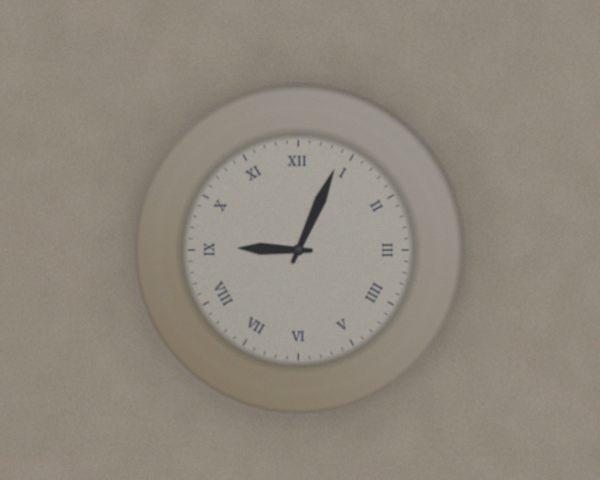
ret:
9:04
